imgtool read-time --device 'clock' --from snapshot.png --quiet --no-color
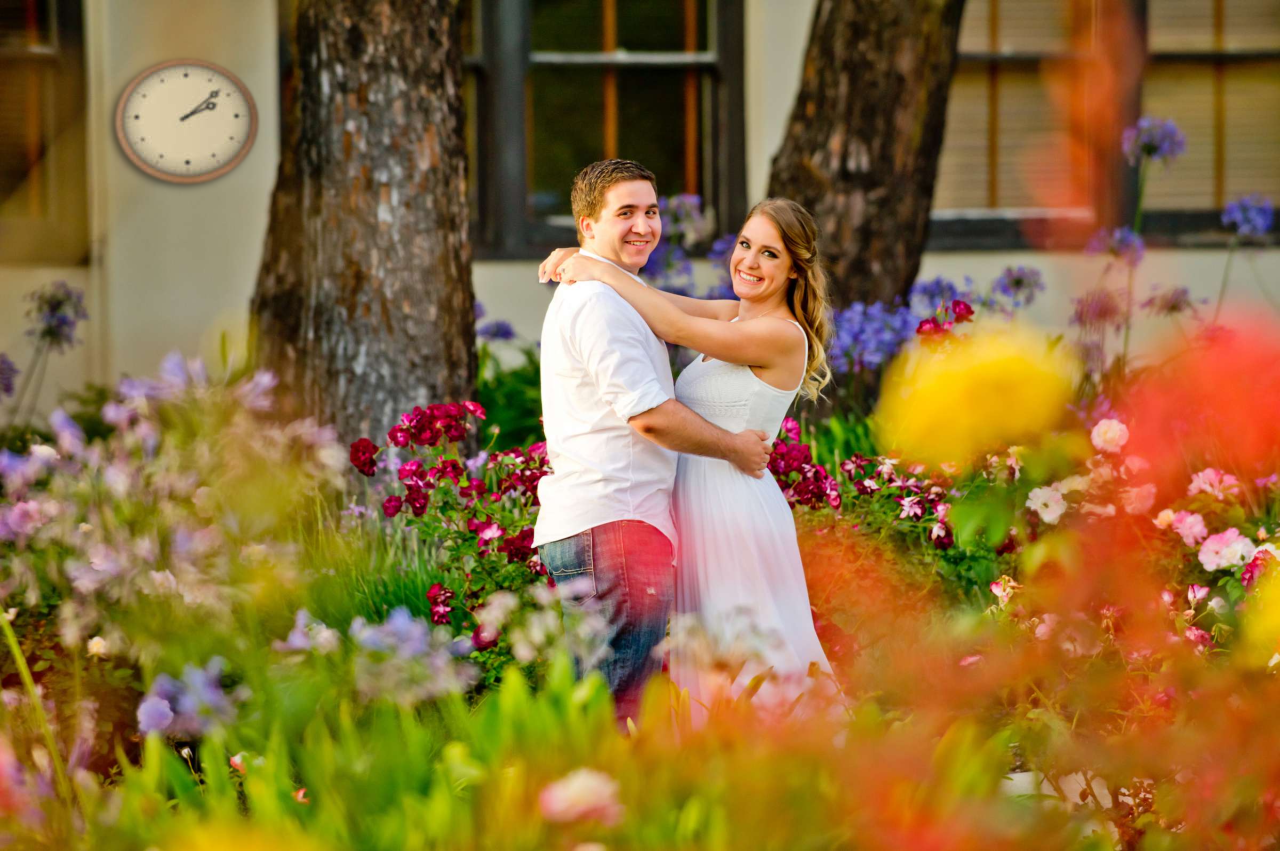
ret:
2:08
